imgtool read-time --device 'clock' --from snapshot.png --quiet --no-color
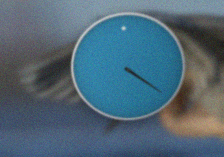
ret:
4:22
